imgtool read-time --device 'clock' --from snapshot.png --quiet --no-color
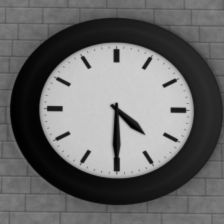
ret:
4:30
